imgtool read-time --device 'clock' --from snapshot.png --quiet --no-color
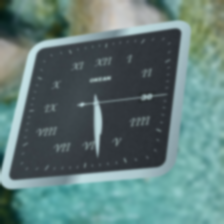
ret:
5:28:15
